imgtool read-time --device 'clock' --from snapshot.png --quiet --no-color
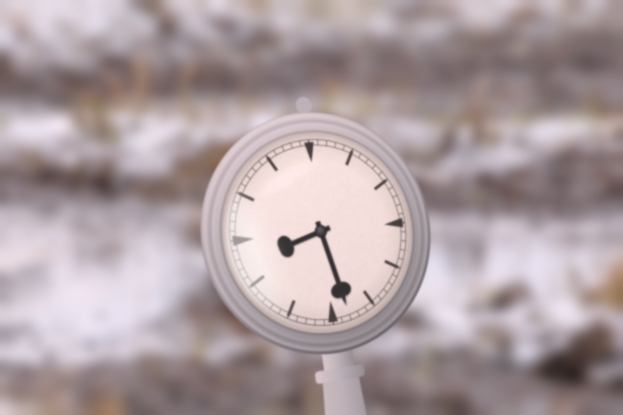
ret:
8:28
